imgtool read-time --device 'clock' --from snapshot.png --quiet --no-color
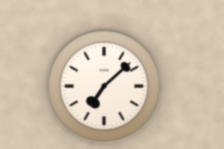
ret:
7:08
